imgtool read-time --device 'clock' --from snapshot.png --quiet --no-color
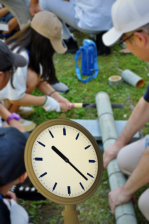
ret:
10:22
